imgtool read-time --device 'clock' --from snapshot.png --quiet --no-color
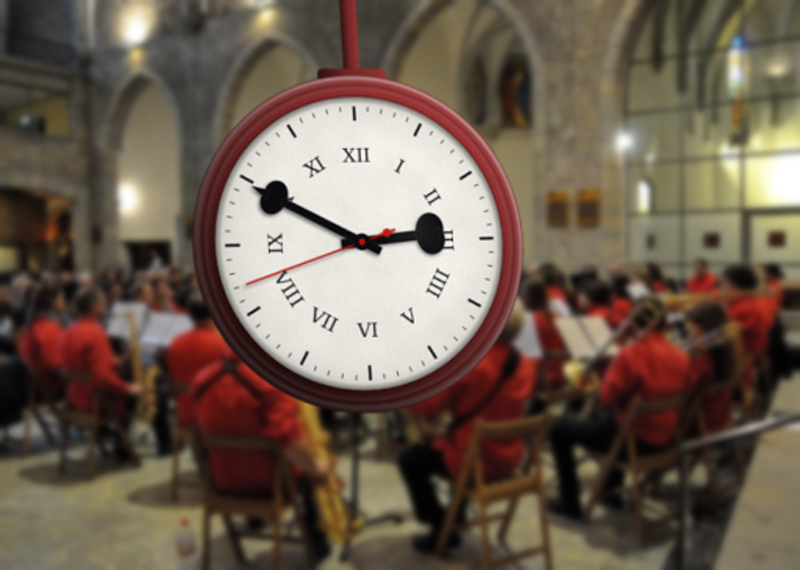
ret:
2:49:42
